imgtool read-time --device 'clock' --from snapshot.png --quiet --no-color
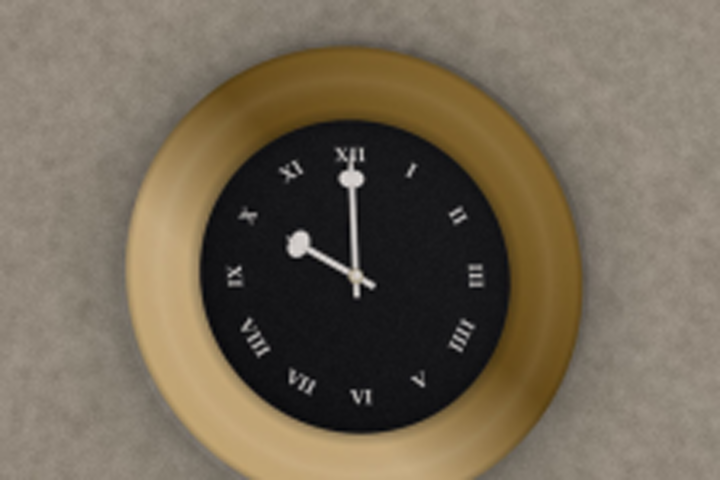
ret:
10:00
